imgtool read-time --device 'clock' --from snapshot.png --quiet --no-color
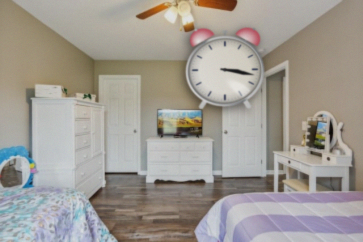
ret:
3:17
